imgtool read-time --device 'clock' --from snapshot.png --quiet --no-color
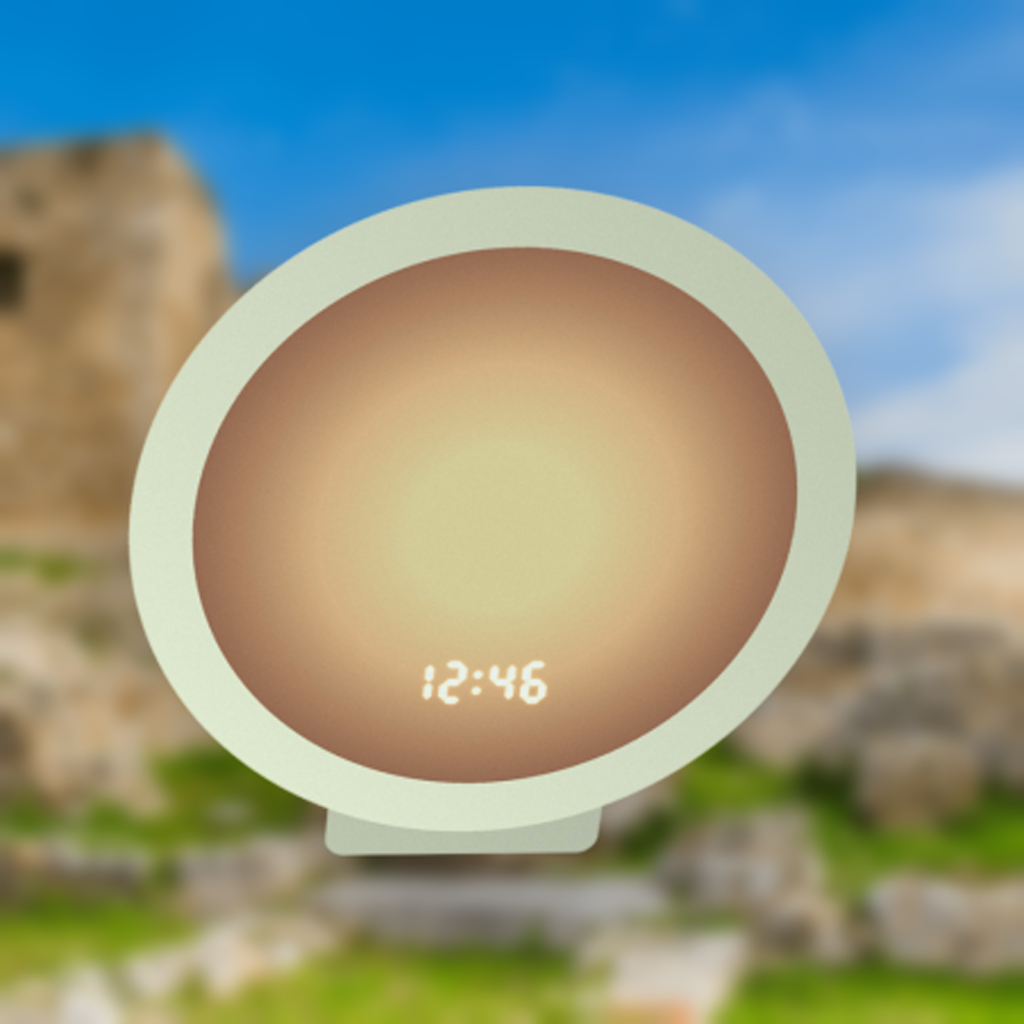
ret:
12:46
